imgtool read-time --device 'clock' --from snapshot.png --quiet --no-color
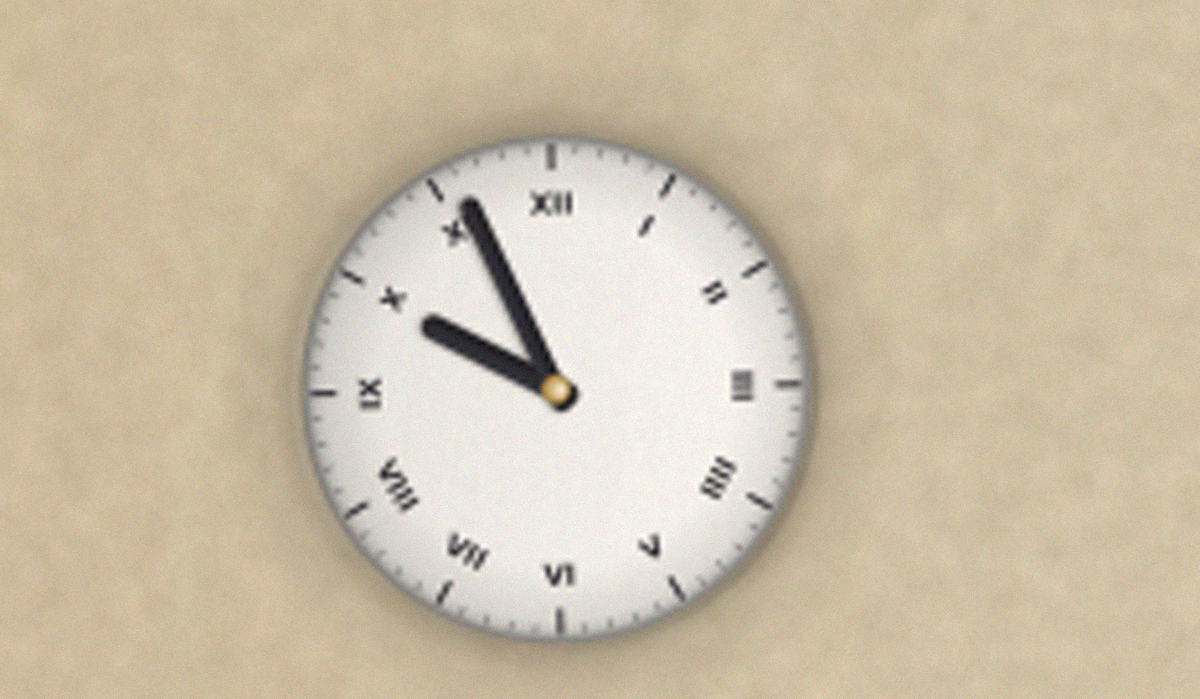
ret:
9:56
